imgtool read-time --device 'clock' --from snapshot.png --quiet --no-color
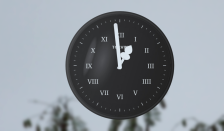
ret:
12:59
